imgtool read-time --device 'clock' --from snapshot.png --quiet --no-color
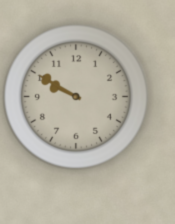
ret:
9:50
